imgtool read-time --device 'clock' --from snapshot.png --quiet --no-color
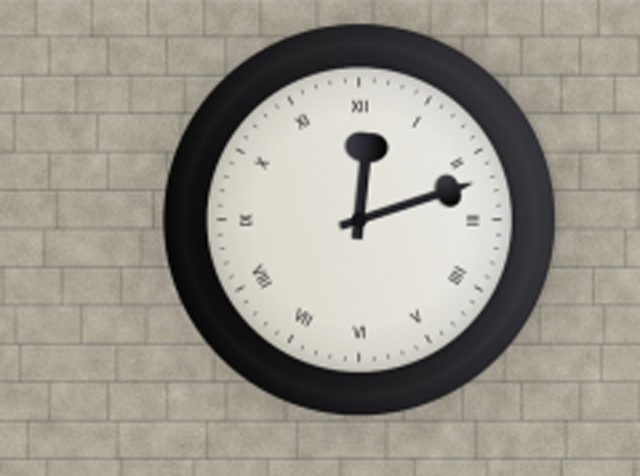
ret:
12:12
